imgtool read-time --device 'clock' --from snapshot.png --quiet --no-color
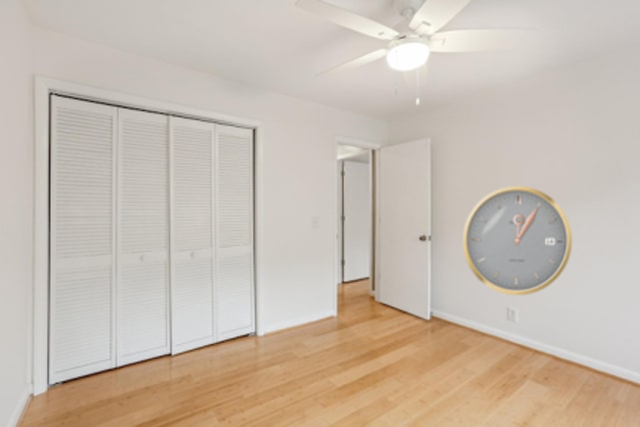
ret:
12:05
